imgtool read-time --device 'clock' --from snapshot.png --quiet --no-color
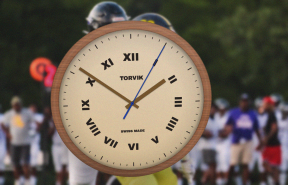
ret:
1:51:05
